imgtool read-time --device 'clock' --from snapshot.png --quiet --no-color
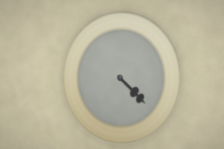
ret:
4:22
